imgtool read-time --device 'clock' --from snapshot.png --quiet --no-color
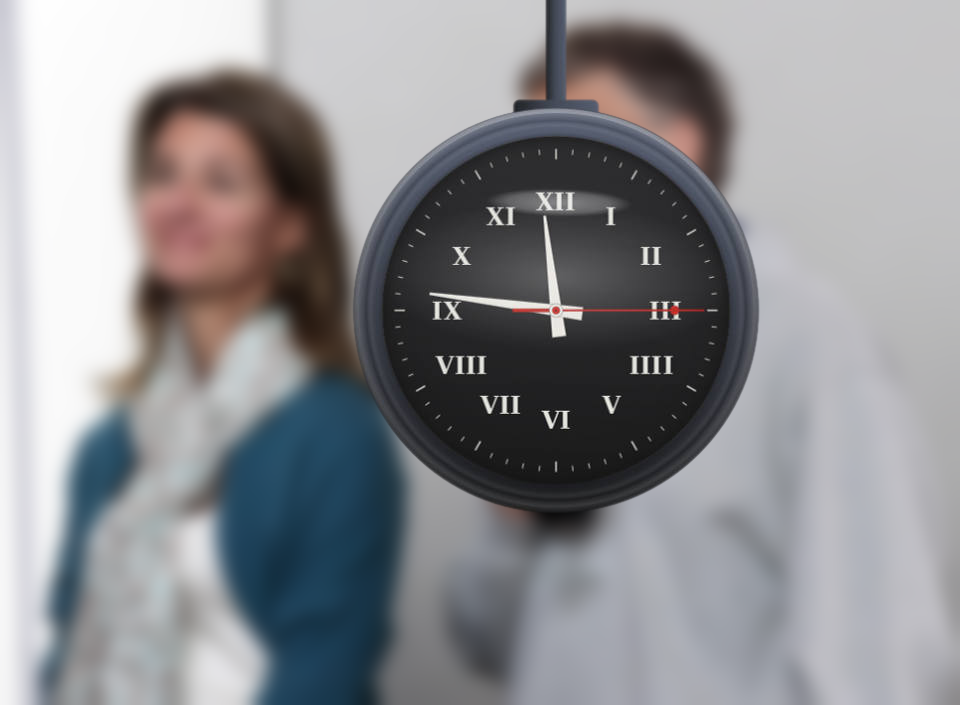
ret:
11:46:15
